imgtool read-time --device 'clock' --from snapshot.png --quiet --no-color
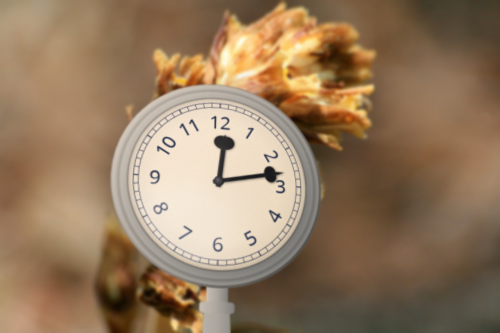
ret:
12:13
